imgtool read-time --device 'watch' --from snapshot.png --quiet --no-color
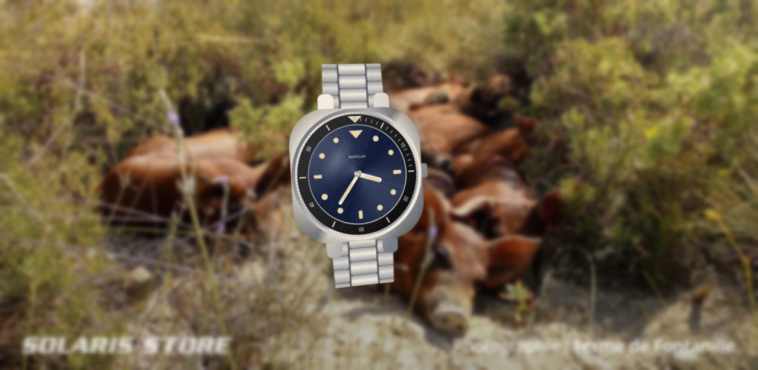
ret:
3:36
